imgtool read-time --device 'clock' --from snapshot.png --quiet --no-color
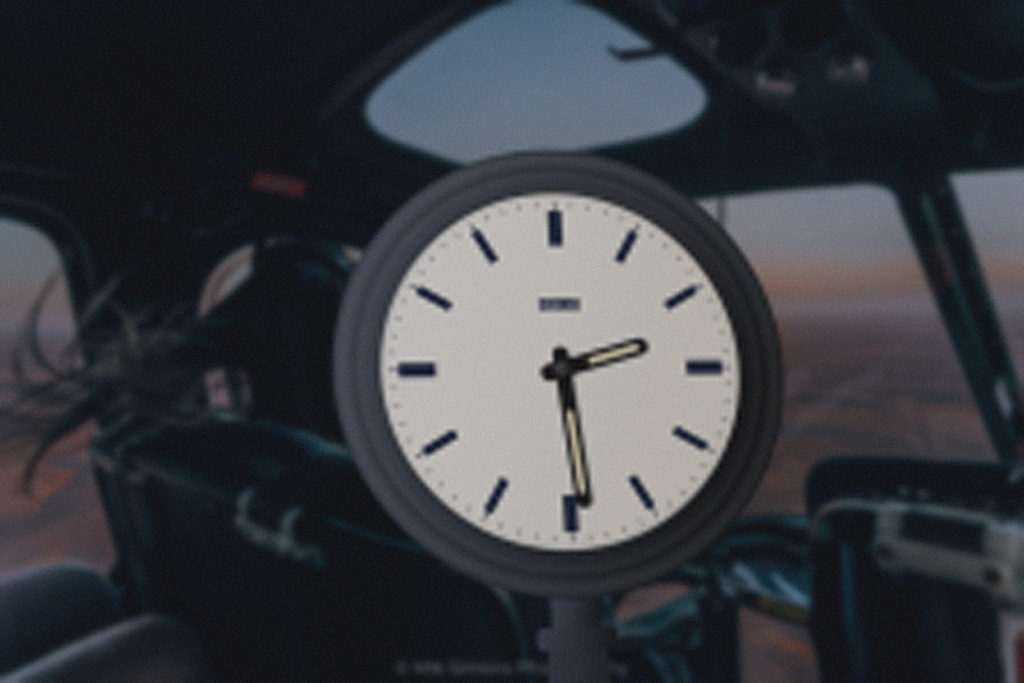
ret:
2:29
